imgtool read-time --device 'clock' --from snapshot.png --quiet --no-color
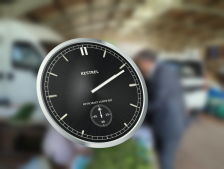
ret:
2:11
